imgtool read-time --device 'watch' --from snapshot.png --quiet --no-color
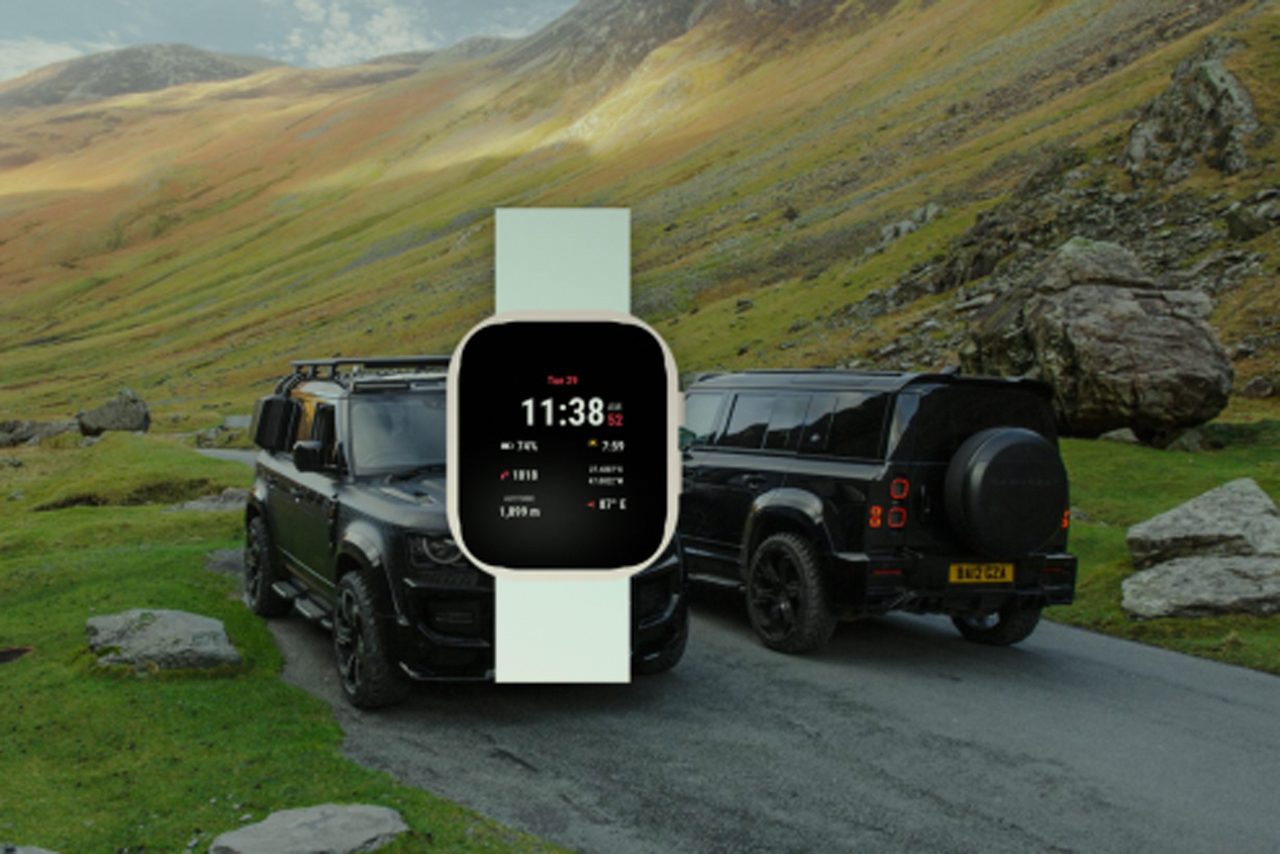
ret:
11:38
